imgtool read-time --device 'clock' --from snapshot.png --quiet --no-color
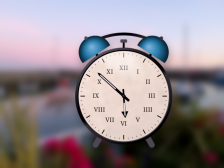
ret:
5:52
